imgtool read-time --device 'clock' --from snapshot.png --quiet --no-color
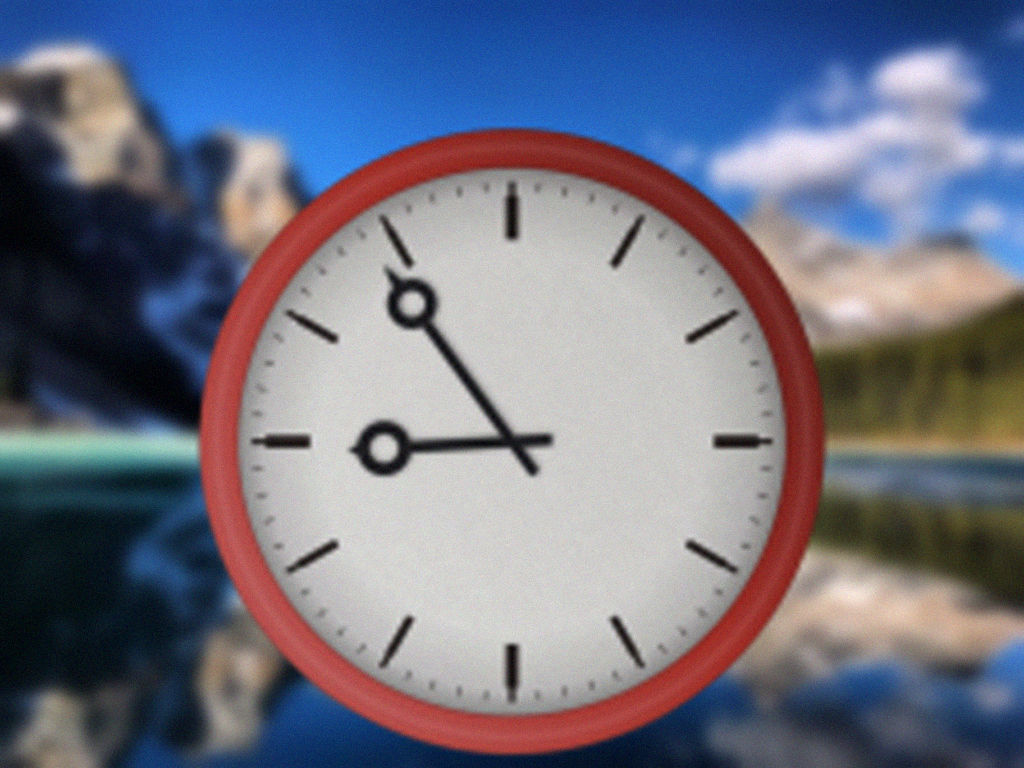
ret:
8:54
